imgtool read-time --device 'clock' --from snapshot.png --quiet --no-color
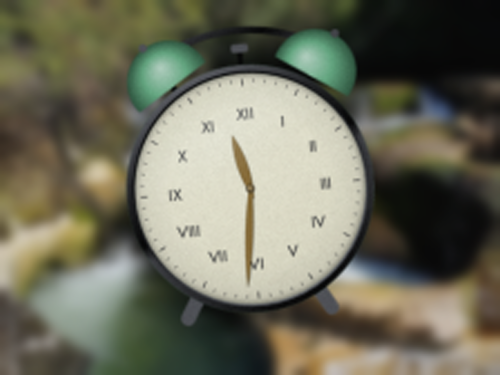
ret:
11:31
